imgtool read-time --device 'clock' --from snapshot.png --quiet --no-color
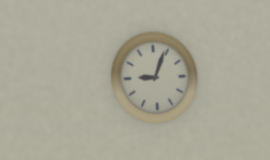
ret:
9:04
